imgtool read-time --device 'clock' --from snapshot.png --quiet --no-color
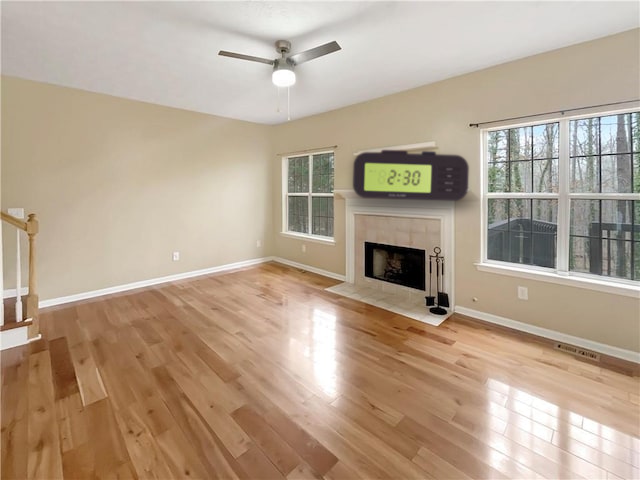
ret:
2:30
